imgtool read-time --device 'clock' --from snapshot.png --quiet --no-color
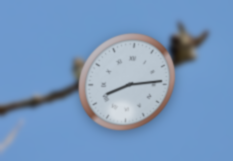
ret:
8:14
